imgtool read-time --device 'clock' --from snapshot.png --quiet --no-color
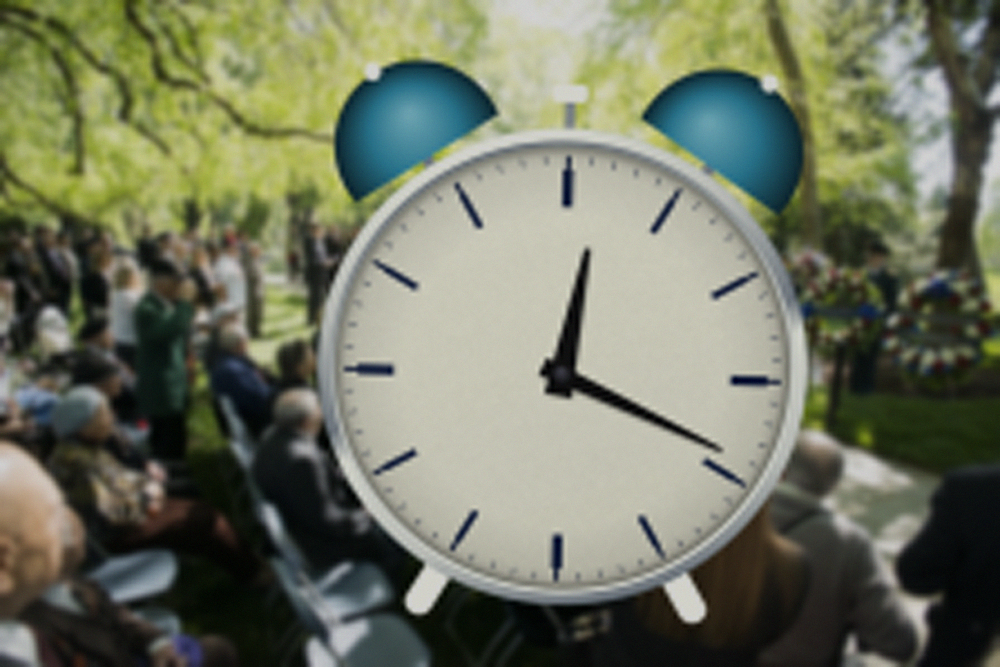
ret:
12:19
